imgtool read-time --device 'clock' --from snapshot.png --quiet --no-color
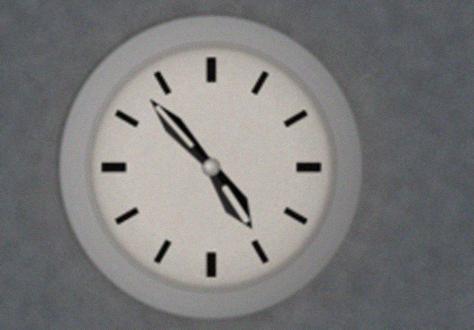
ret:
4:53
